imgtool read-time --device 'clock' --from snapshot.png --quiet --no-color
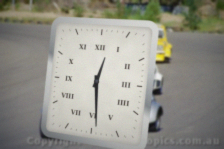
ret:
12:29
